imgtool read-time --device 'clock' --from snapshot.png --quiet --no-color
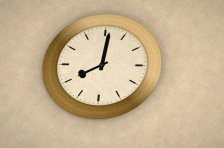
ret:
8:01
